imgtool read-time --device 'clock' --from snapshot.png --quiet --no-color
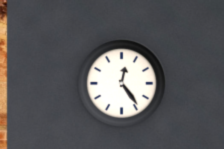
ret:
12:24
